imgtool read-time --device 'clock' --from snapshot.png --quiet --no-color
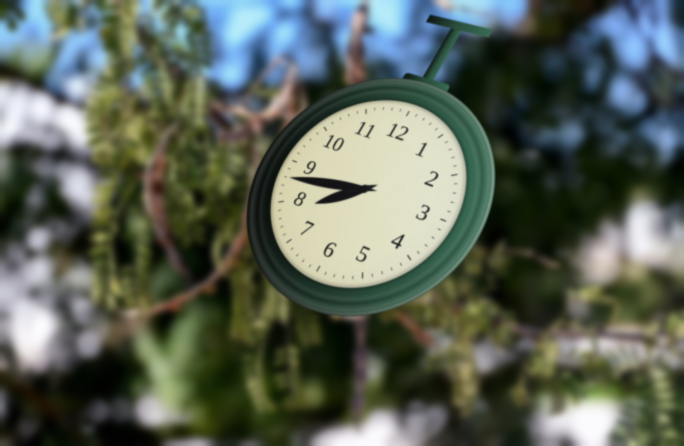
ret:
7:43
